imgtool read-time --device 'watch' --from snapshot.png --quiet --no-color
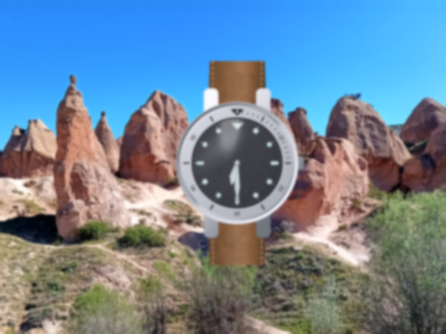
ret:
6:30
